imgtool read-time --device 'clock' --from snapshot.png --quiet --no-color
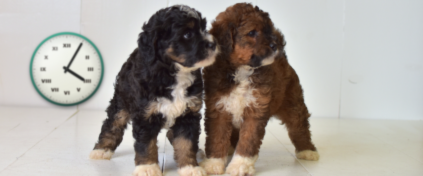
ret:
4:05
